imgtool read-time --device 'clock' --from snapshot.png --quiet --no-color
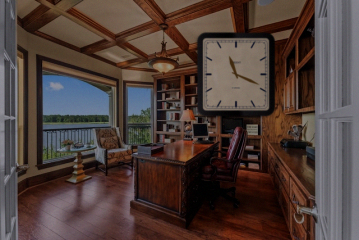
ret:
11:19
